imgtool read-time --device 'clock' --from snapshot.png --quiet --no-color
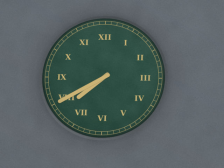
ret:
7:40
